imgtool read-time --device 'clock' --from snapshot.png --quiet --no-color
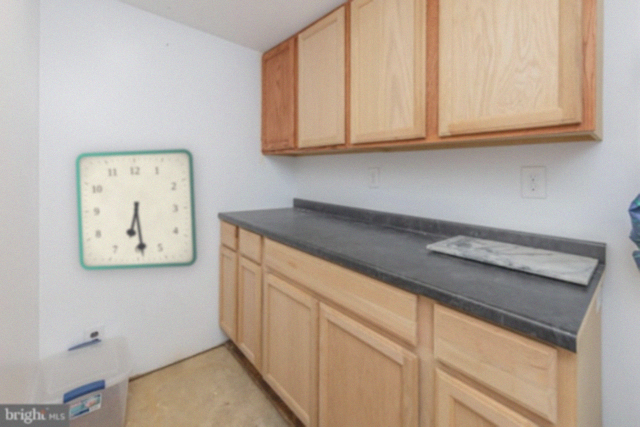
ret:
6:29
